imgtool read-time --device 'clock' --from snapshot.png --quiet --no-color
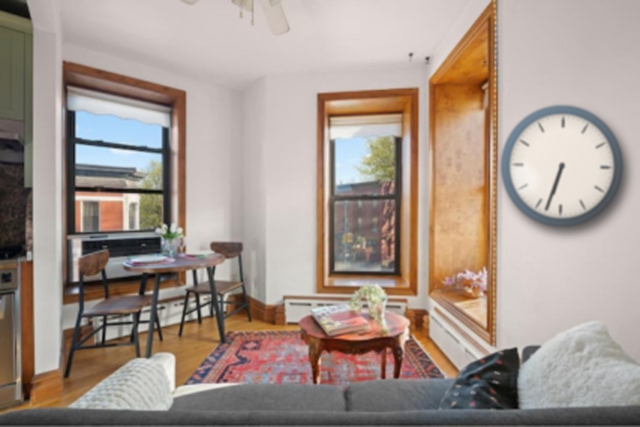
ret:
6:33
